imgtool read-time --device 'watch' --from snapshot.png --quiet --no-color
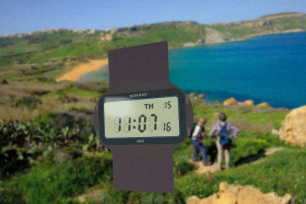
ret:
11:07:16
